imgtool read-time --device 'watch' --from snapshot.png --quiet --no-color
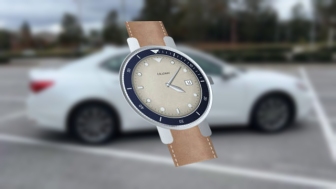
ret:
4:08
